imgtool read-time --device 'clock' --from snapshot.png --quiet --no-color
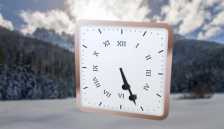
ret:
5:26
